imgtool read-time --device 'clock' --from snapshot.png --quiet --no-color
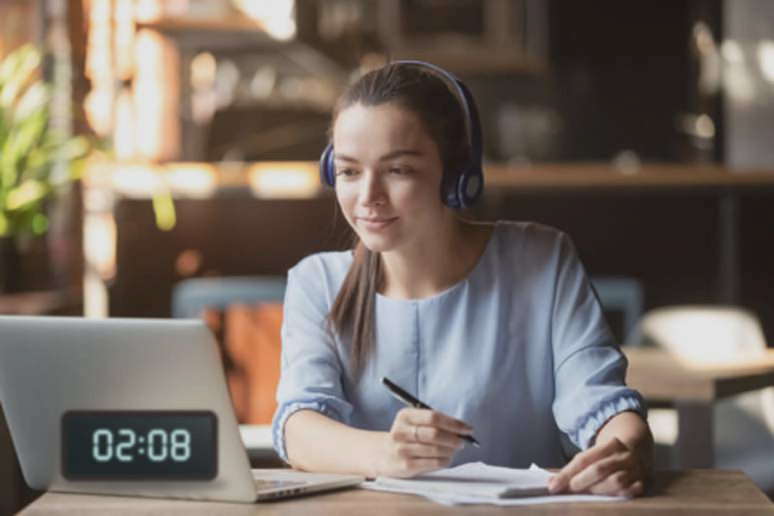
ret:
2:08
